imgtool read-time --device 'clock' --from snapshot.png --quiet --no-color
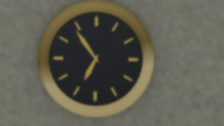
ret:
6:54
